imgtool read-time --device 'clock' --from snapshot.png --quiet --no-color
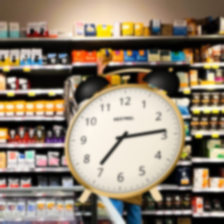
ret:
7:14
